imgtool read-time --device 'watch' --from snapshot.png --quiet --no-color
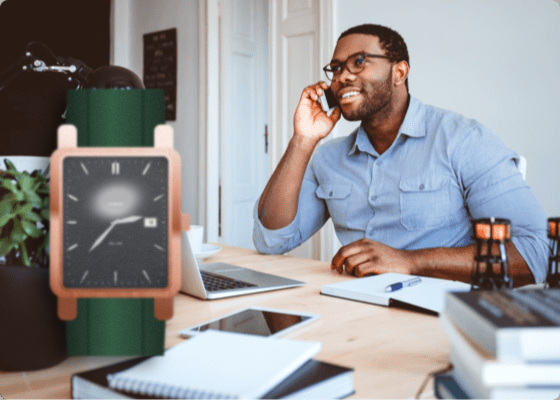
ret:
2:37
